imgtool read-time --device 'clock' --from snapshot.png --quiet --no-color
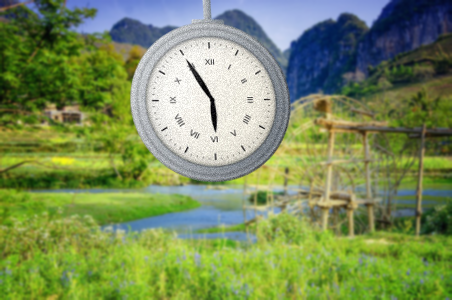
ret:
5:55
